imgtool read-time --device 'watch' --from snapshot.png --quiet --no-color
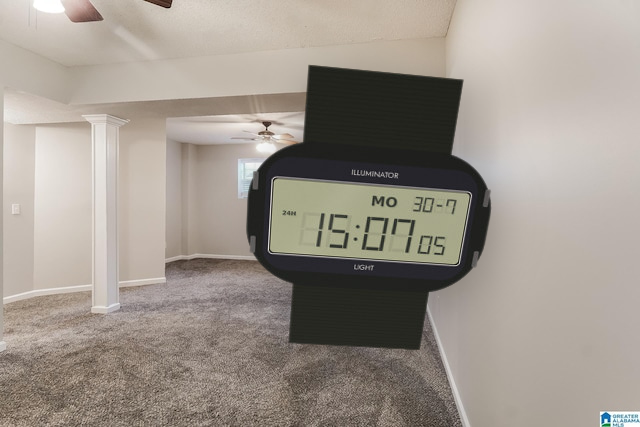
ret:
15:07:05
